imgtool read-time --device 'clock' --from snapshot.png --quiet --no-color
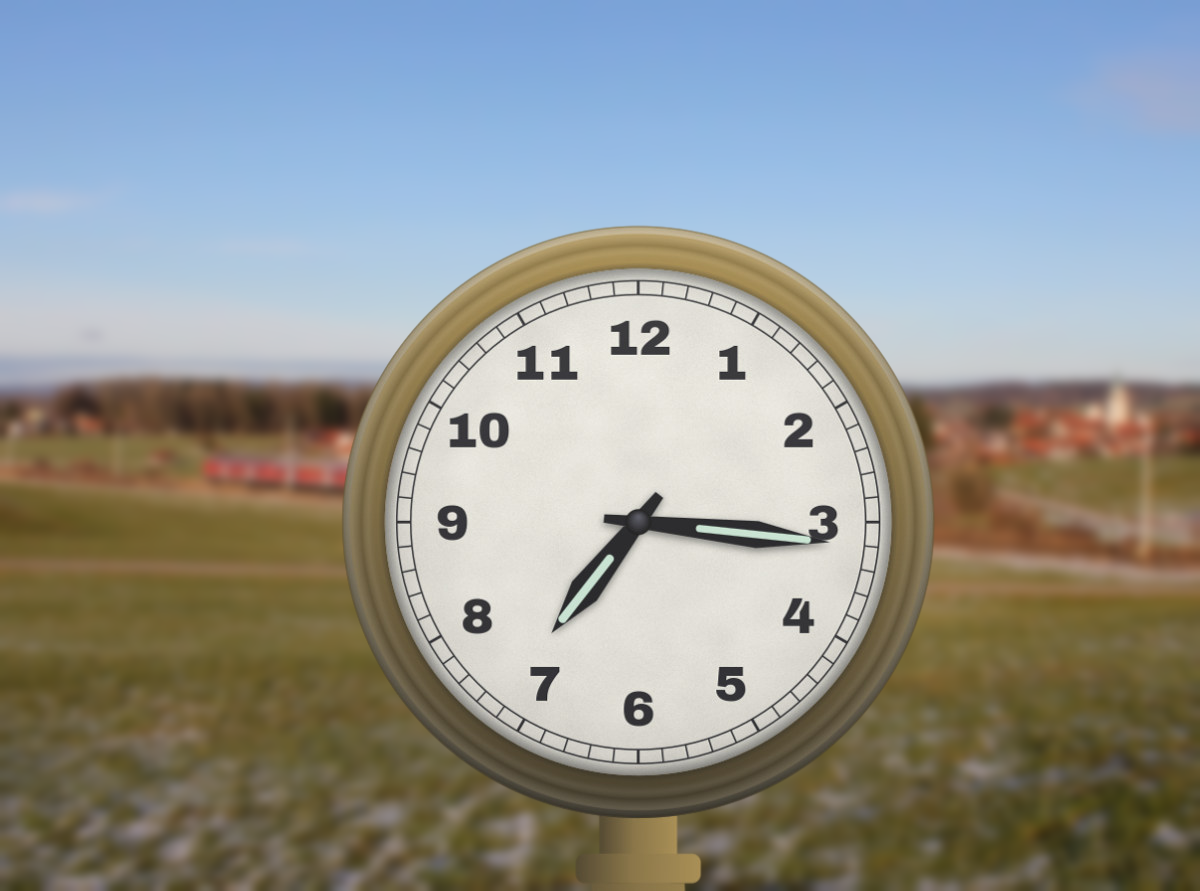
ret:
7:16
